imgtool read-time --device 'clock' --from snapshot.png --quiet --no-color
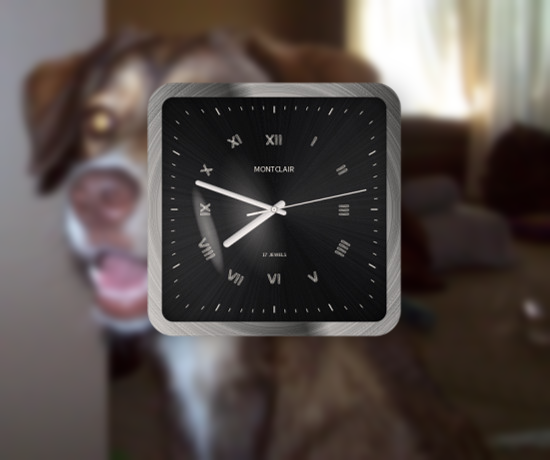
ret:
7:48:13
